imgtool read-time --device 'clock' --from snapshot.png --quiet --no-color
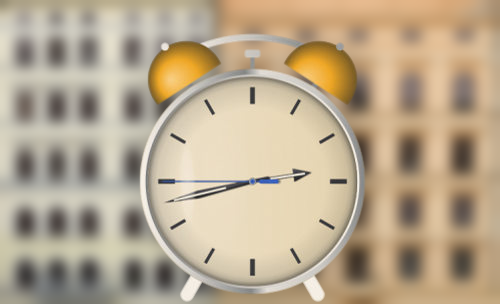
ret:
2:42:45
